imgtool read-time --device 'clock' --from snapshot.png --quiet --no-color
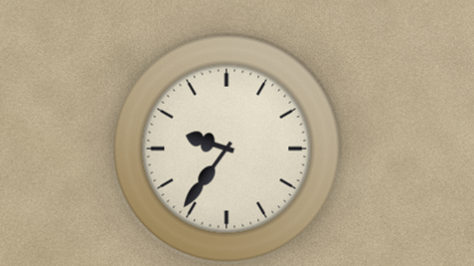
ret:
9:36
